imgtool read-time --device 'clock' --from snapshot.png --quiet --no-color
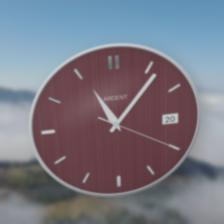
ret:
11:06:20
